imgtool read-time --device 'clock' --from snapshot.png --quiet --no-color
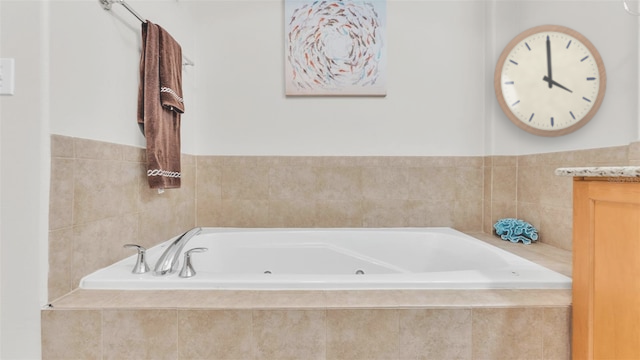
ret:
4:00
